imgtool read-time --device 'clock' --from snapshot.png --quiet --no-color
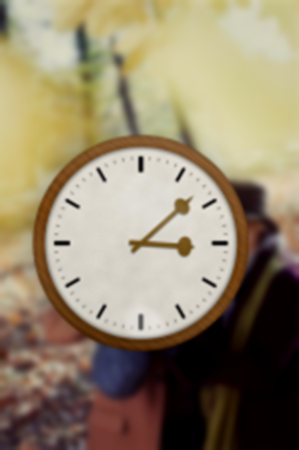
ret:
3:08
